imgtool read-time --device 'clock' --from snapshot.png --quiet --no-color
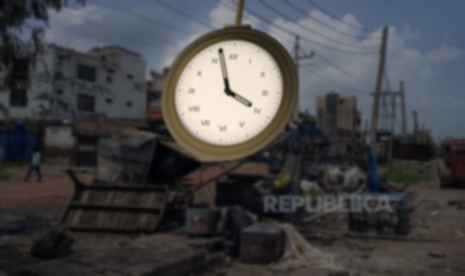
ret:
3:57
